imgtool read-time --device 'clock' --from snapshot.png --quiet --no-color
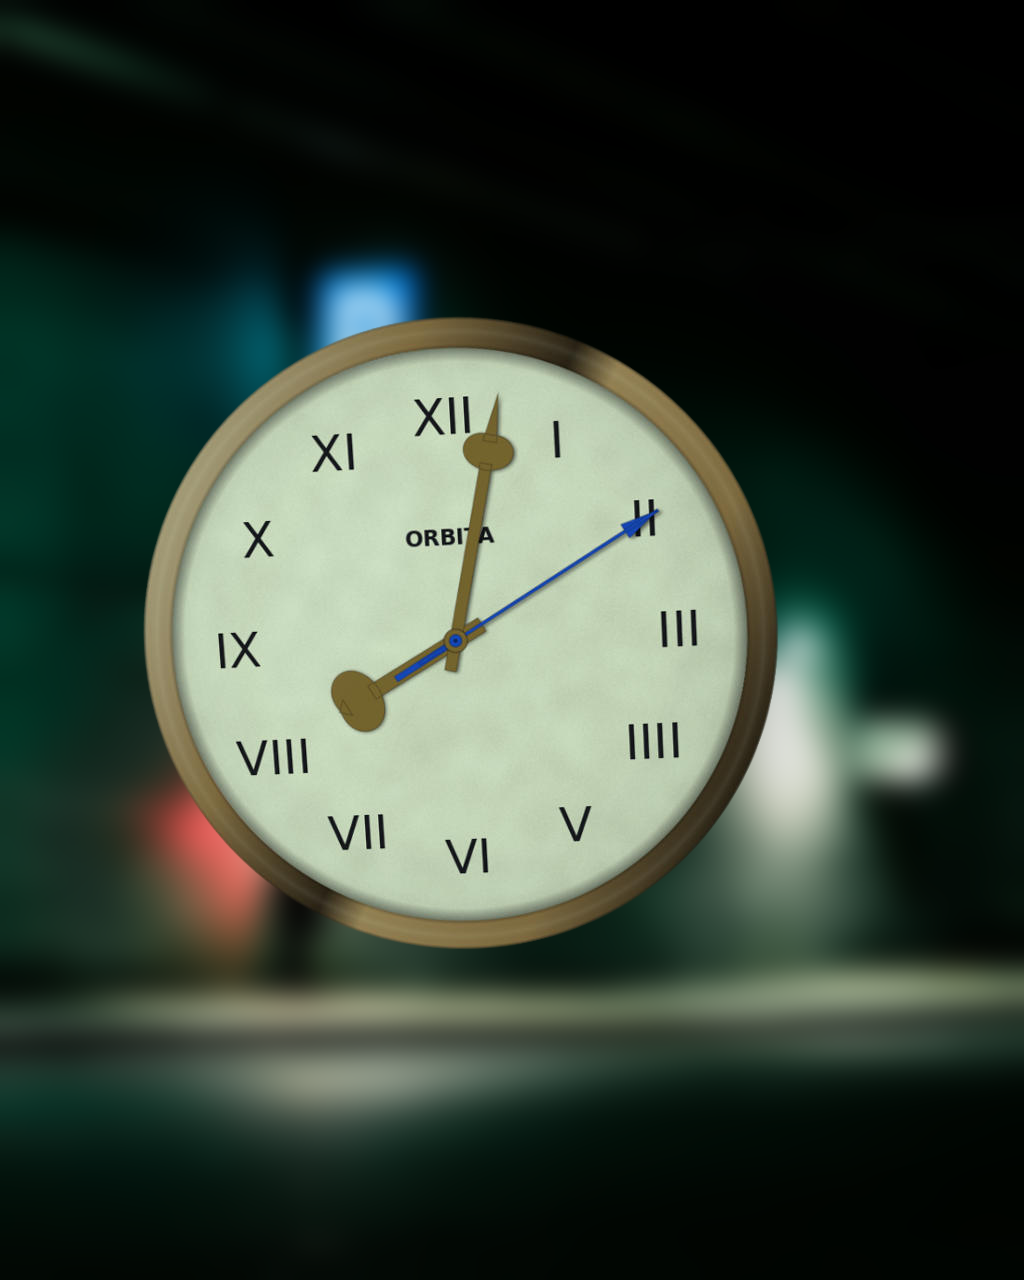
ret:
8:02:10
